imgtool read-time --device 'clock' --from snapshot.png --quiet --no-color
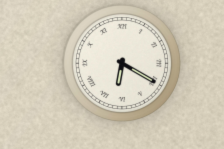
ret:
6:20
